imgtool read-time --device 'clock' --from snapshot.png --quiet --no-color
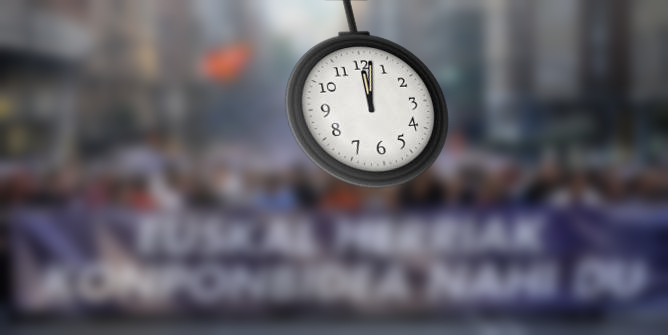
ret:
12:02
